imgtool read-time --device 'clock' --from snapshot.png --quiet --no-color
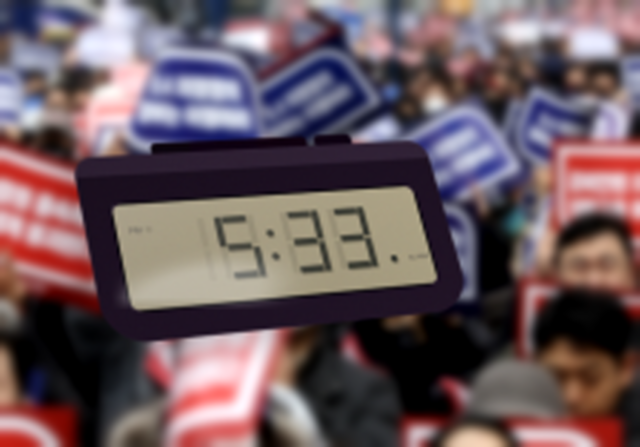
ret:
5:33
